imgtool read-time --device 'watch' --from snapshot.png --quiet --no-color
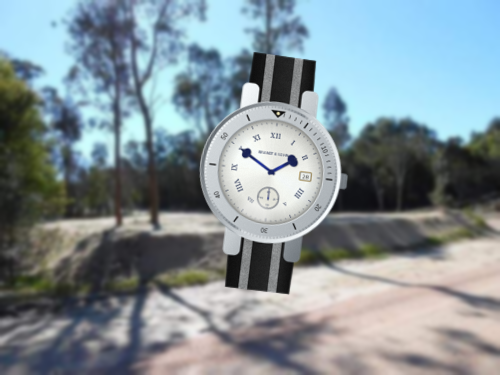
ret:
1:50
